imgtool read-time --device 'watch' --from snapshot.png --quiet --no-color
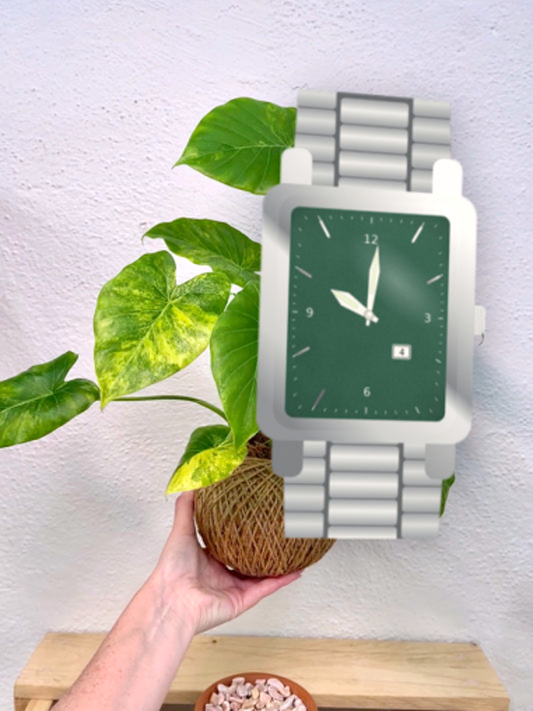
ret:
10:01
